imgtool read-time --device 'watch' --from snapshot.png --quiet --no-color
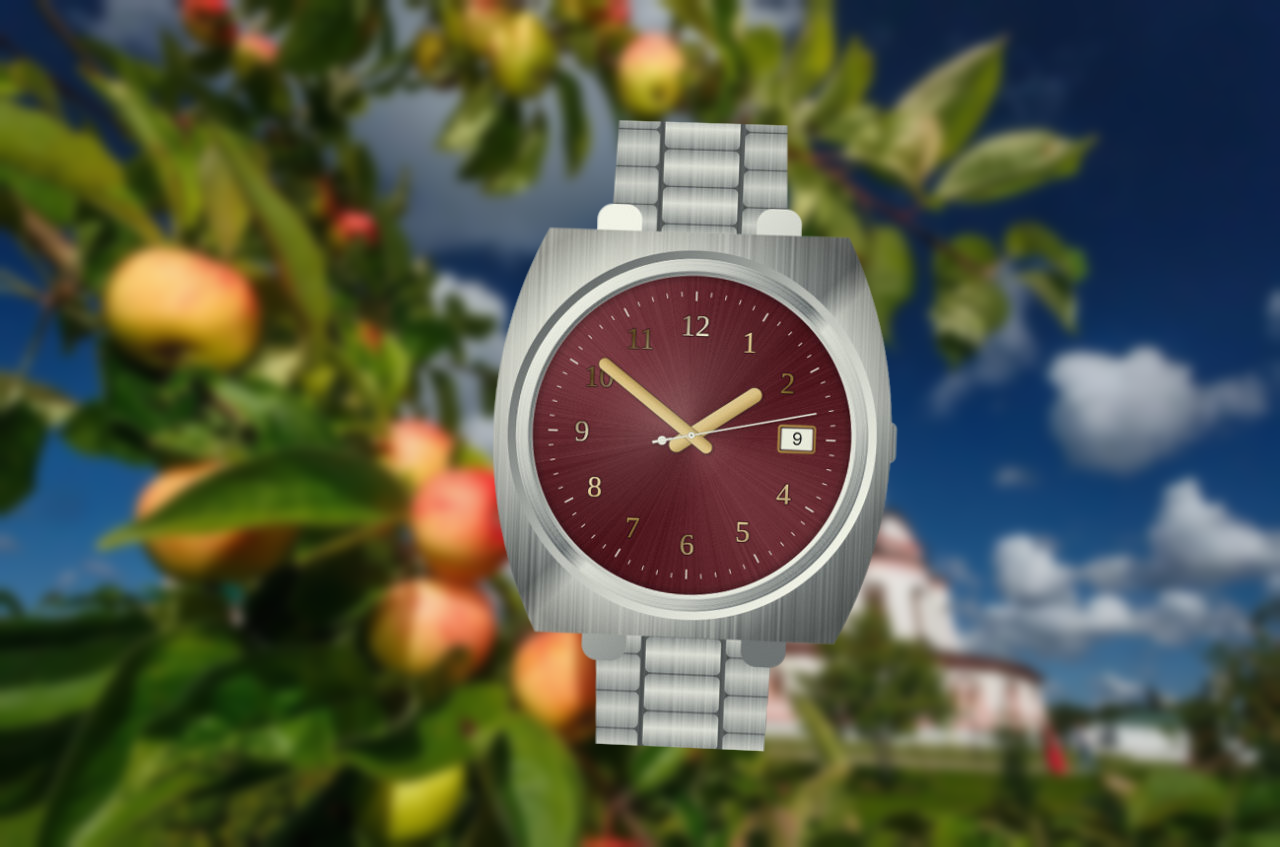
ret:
1:51:13
